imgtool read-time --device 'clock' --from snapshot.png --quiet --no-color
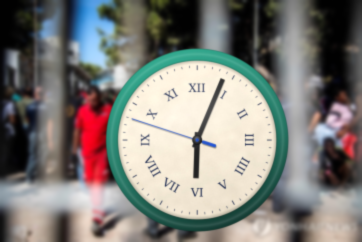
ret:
6:03:48
